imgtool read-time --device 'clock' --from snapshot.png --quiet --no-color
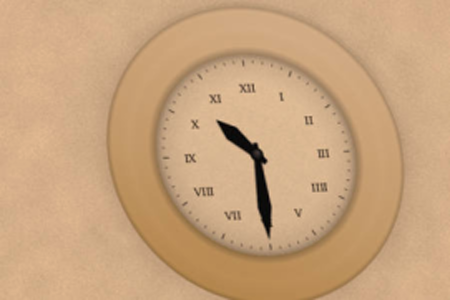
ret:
10:30
